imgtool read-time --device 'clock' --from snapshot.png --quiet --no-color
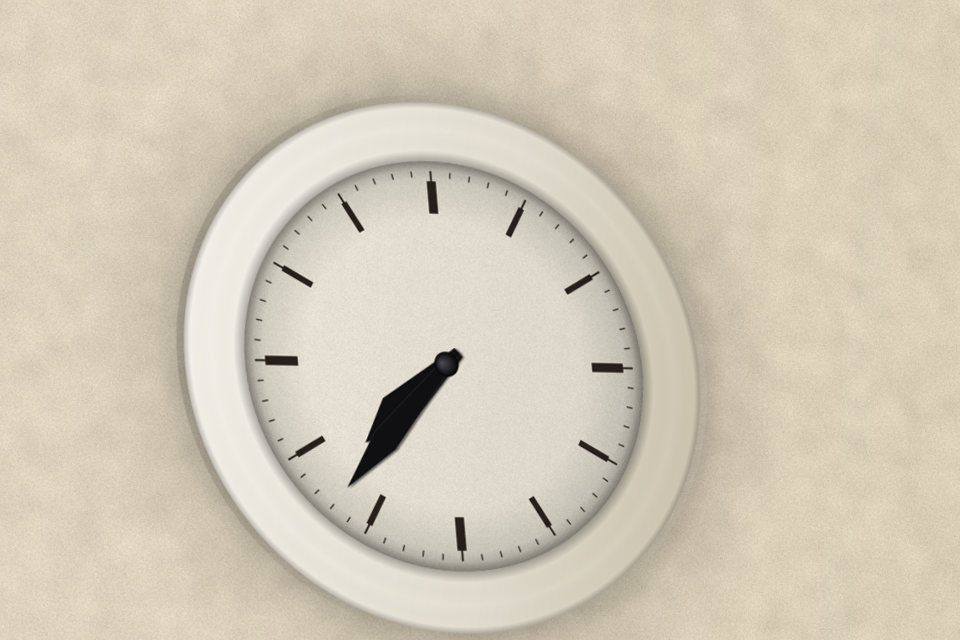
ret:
7:37
